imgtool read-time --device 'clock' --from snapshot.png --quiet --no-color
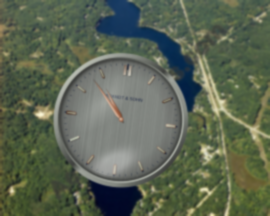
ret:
10:53
